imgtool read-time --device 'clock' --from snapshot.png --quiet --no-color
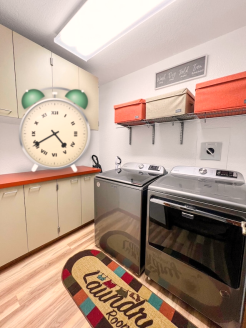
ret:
4:40
